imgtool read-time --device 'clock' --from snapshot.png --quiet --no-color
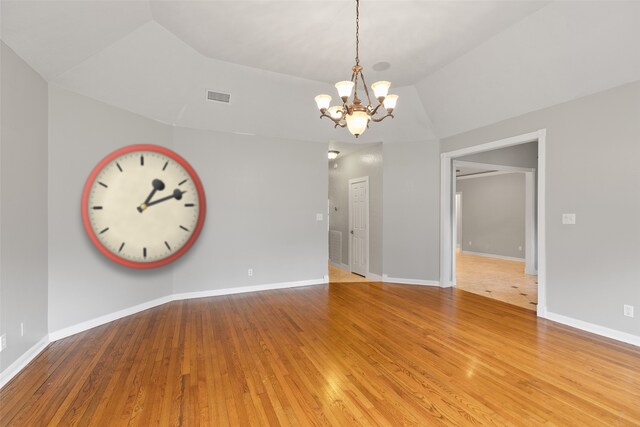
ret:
1:12
